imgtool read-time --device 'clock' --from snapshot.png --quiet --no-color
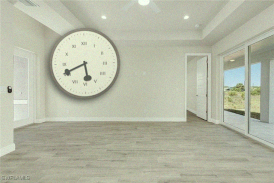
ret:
5:41
